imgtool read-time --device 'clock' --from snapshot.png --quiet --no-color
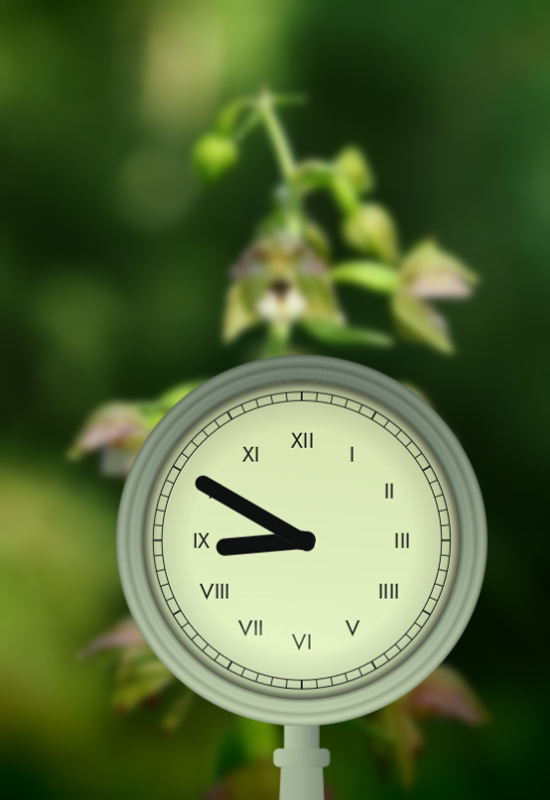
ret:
8:50
